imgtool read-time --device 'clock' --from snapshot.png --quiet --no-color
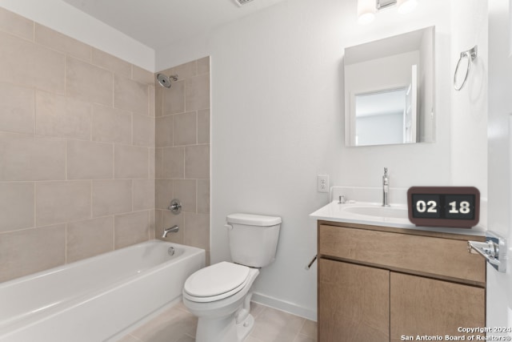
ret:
2:18
